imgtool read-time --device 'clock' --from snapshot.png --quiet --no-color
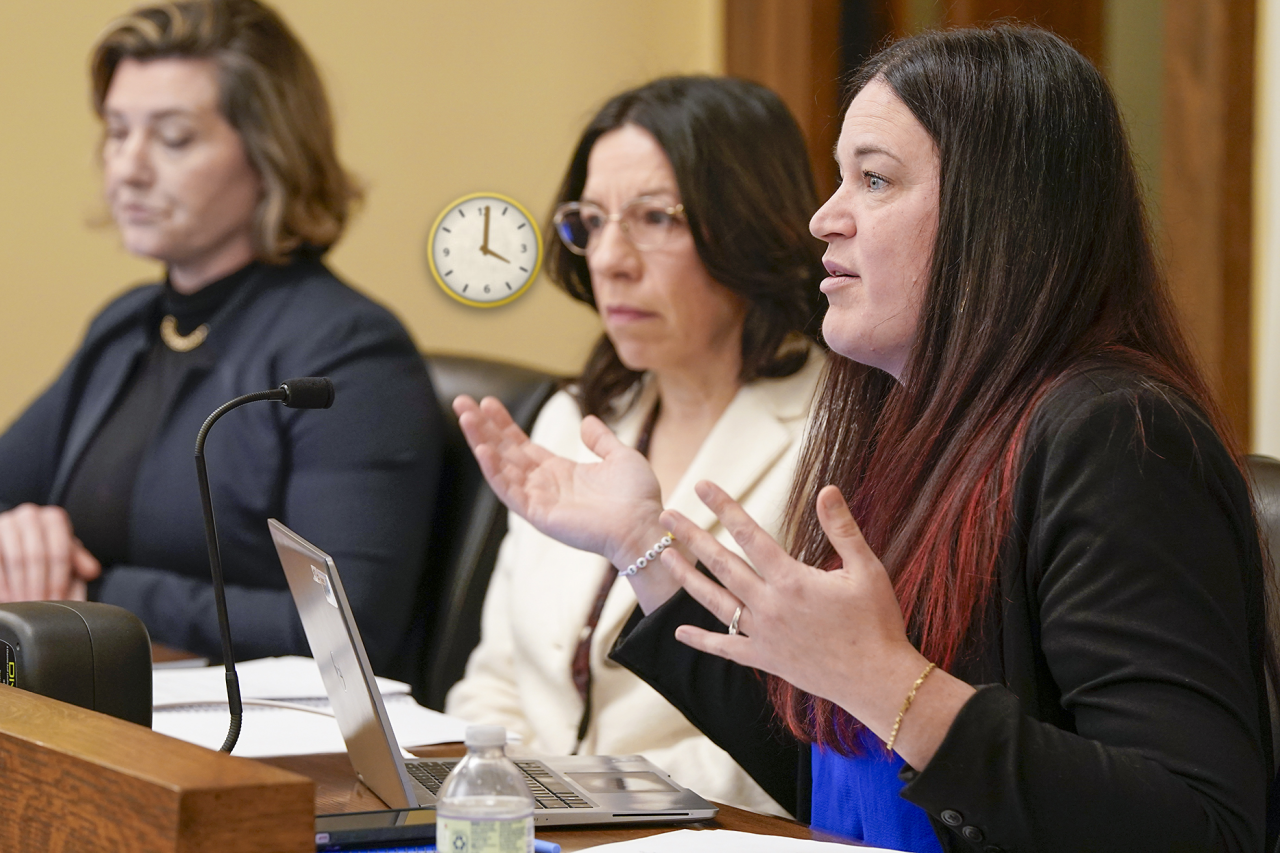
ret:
4:01
